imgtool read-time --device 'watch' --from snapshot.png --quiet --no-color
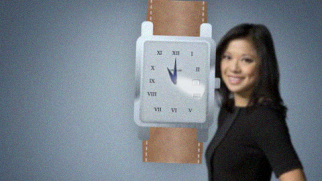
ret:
11:00
